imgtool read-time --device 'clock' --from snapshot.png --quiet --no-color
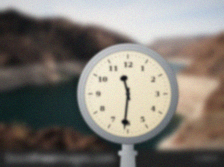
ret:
11:31
